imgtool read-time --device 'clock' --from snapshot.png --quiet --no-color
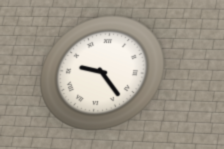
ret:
9:23
